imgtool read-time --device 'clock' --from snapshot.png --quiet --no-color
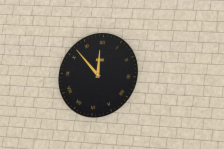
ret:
11:52
